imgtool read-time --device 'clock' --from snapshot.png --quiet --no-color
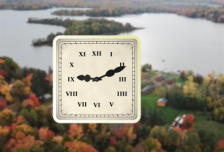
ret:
9:11
